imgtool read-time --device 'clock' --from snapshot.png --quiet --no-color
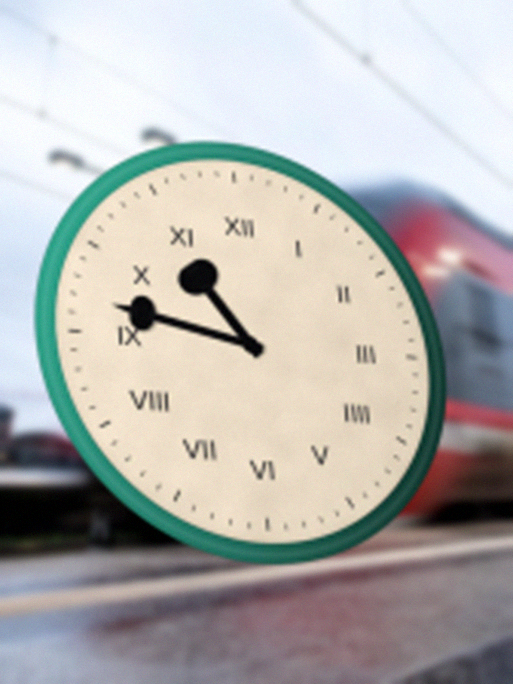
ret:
10:47
